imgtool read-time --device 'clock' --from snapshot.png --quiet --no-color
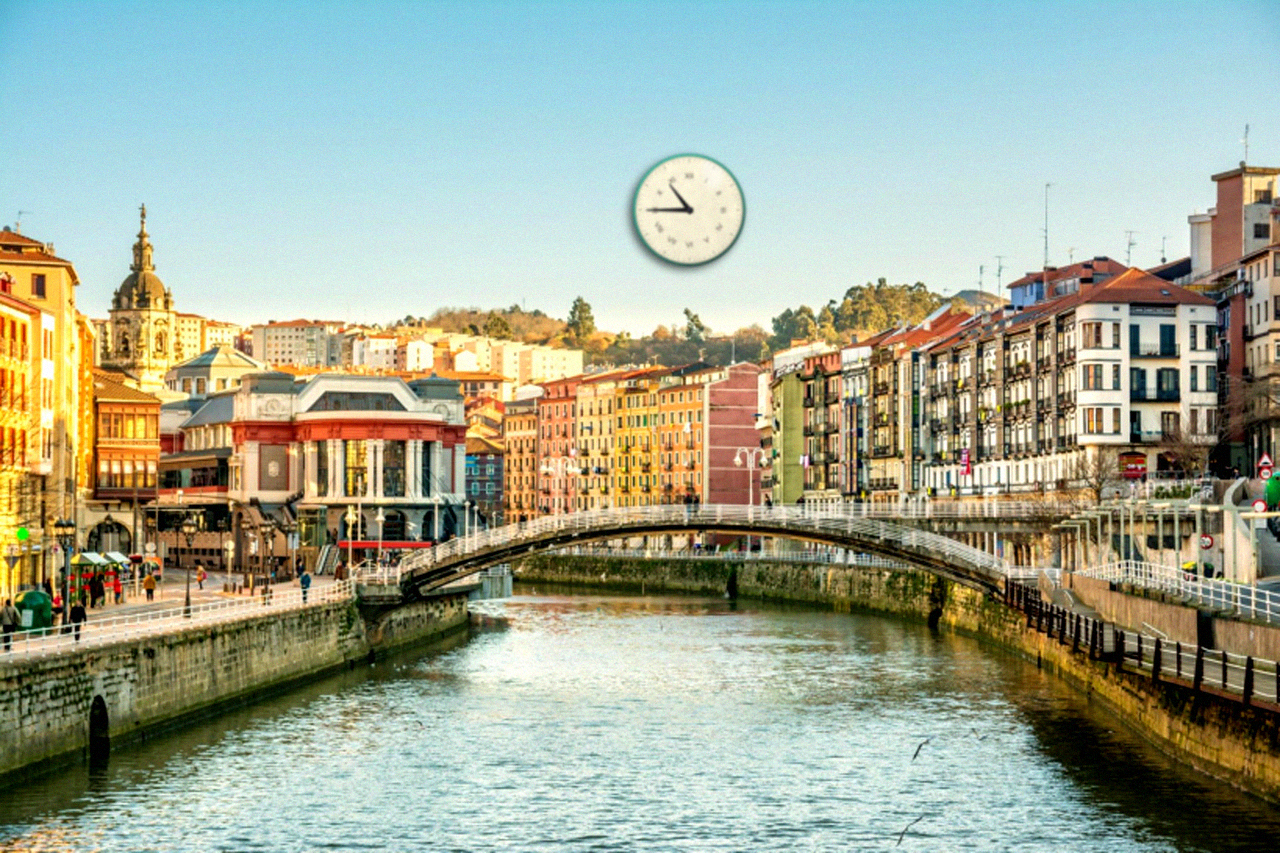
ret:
10:45
